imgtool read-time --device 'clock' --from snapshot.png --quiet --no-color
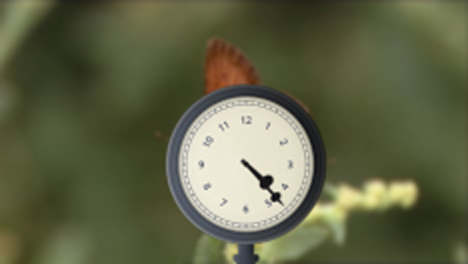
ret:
4:23
